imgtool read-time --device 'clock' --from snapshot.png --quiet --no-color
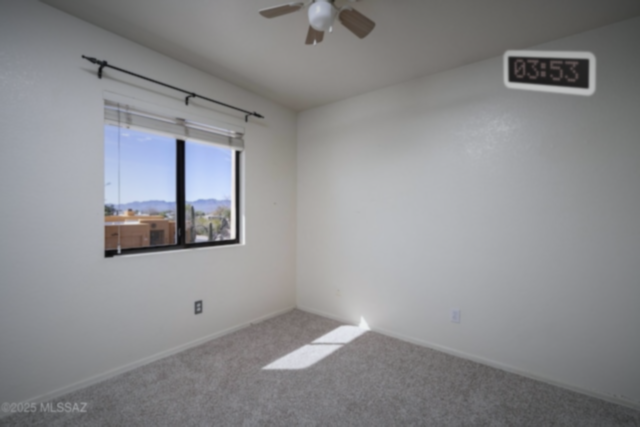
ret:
3:53
